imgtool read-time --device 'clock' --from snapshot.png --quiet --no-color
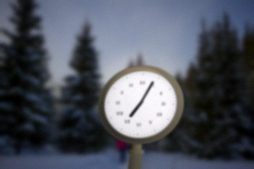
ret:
7:04
